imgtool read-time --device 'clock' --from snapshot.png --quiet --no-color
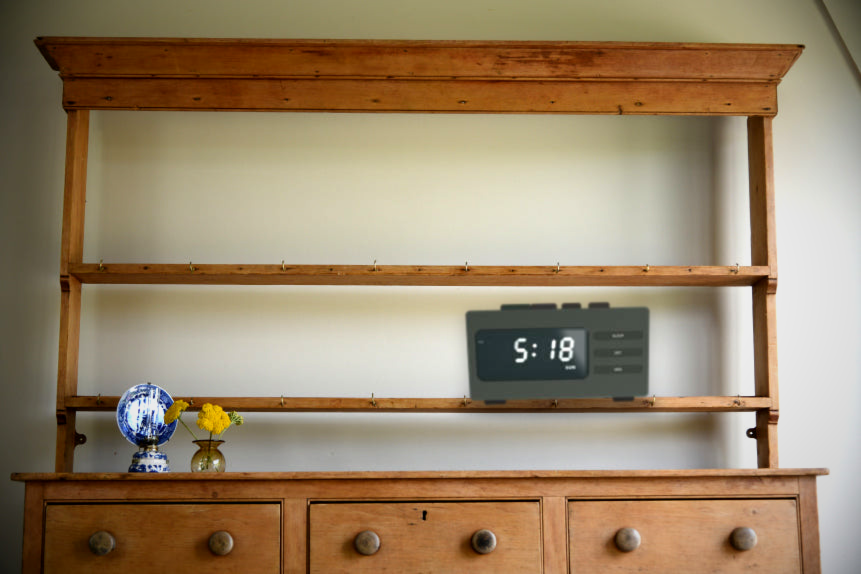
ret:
5:18
